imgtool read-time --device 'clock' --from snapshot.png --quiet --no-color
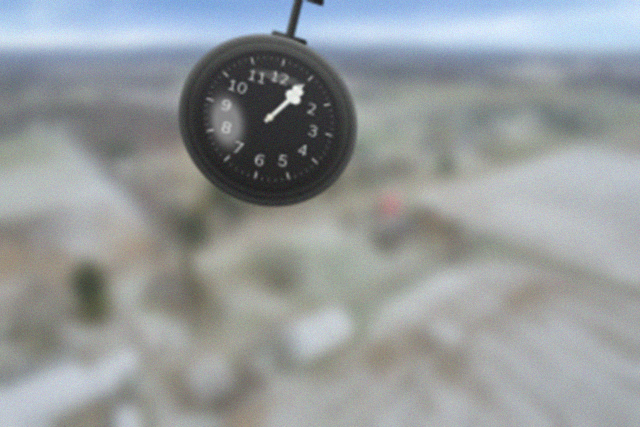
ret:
1:05
